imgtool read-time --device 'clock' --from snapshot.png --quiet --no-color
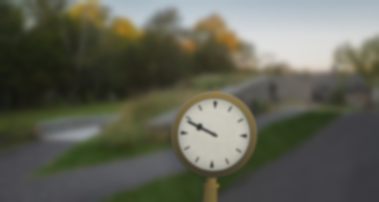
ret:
9:49
